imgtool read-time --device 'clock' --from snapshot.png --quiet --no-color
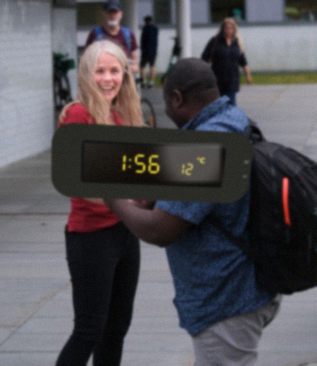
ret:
1:56
